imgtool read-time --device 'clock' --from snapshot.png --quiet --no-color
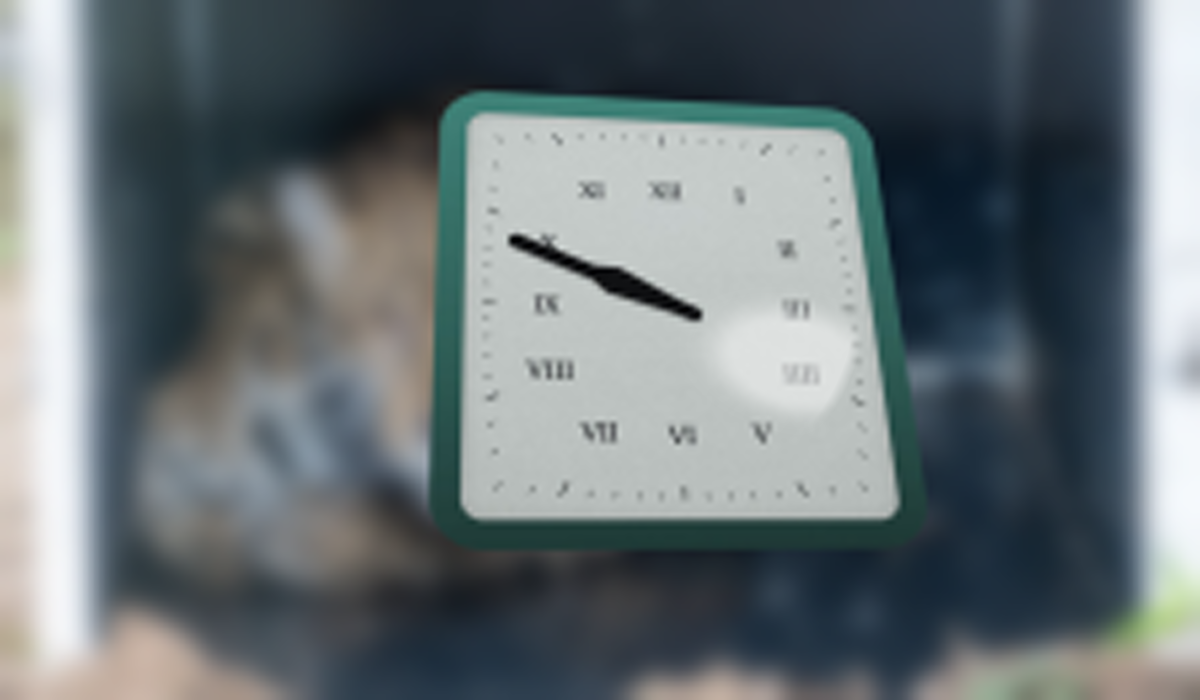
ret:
9:49
